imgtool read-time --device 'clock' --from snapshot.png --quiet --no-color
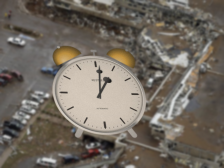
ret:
1:01
